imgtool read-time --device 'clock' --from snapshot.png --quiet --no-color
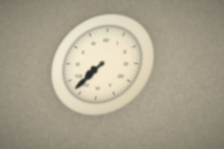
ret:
7:37
